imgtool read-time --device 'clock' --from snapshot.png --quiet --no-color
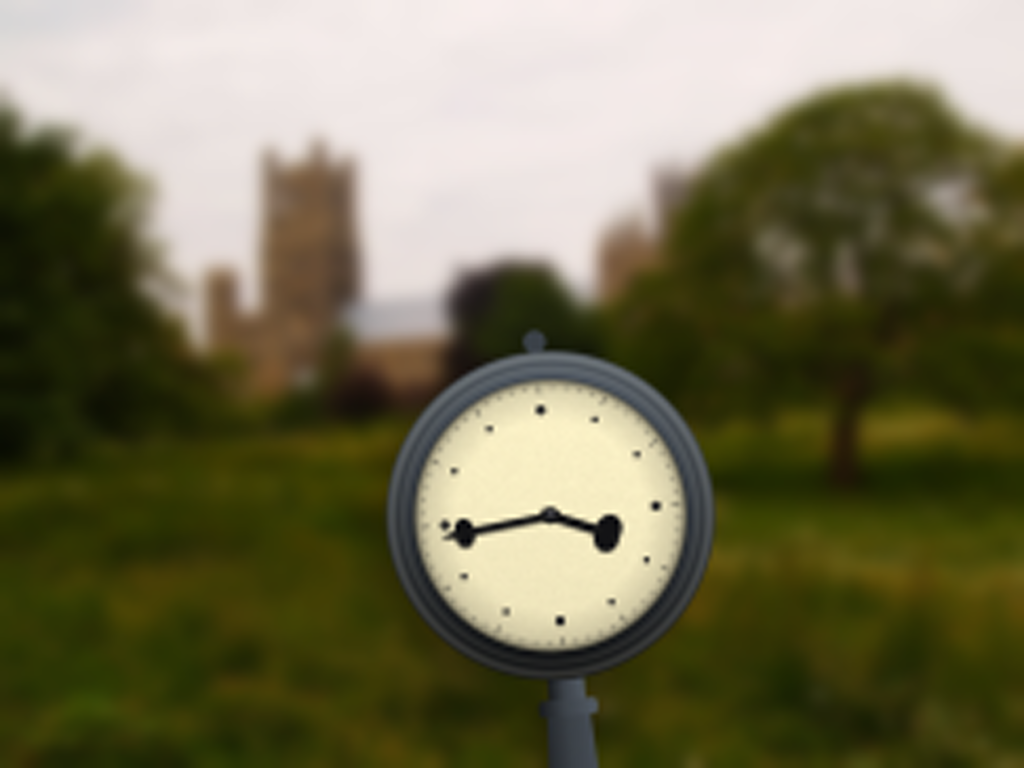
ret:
3:44
